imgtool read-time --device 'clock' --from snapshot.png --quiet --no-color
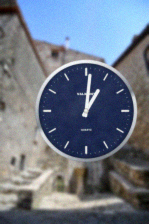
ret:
1:01
